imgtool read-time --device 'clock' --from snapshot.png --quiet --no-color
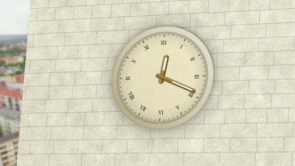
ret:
12:19
